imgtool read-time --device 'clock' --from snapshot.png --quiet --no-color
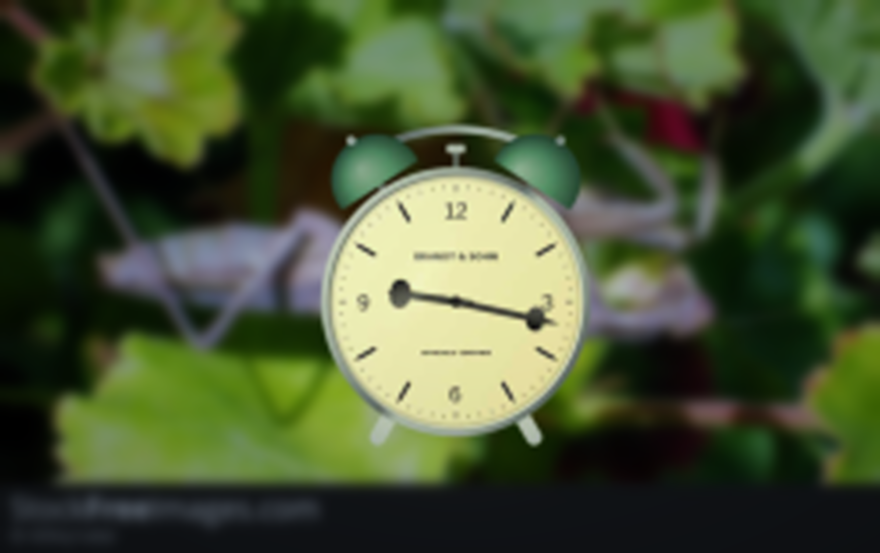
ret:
9:17
